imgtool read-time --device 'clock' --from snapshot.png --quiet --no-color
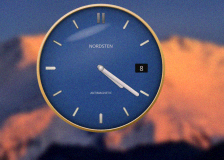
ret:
4:21
